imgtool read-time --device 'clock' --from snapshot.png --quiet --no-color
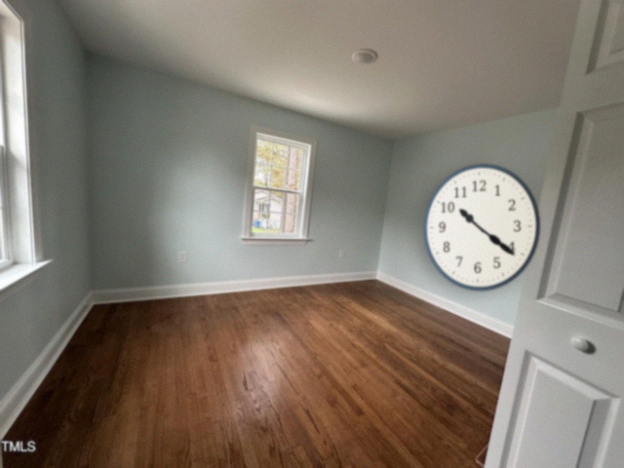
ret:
10:21
